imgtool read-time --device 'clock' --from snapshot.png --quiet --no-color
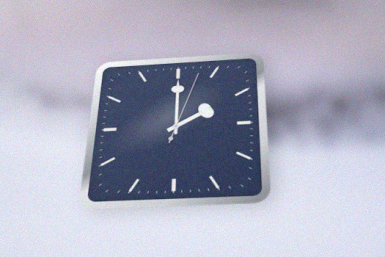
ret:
2:00:03
